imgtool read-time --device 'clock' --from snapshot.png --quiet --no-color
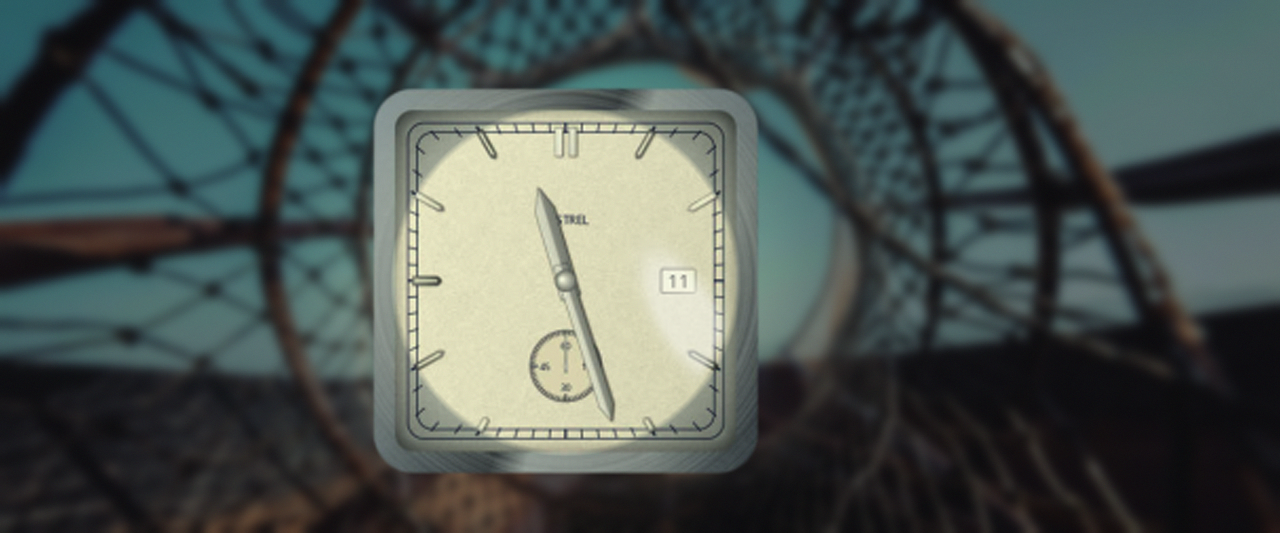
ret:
11:27
